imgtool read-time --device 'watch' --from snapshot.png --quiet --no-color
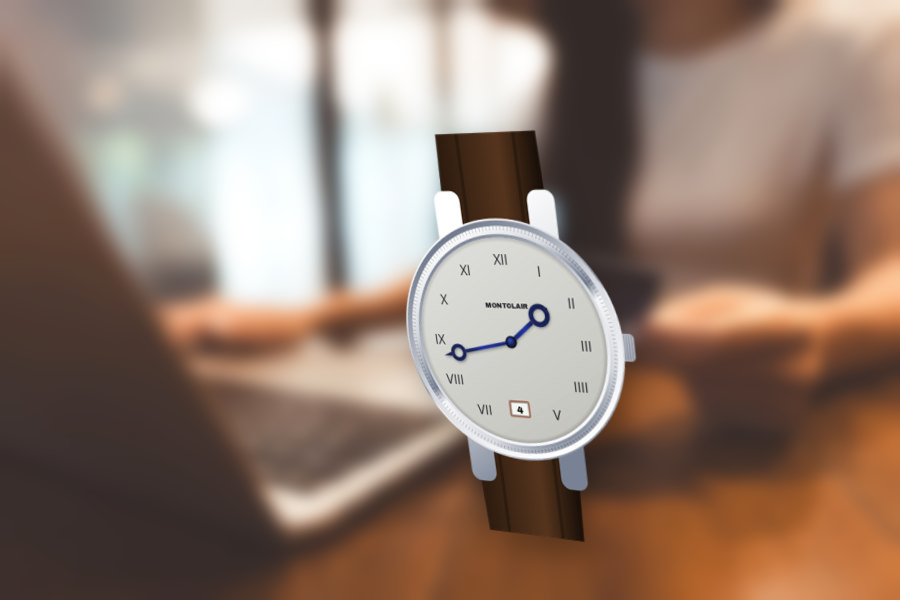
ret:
1:43
